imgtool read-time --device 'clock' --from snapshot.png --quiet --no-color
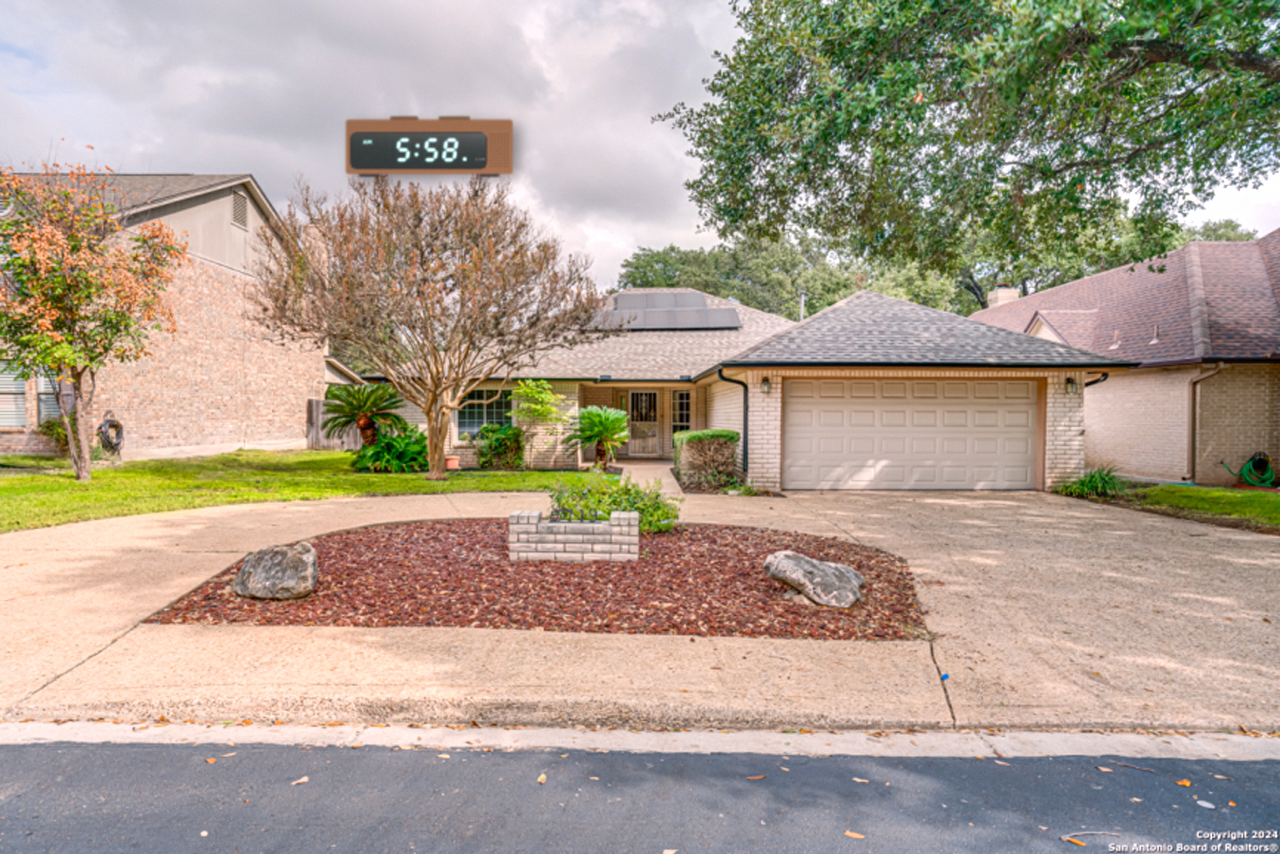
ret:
5:58
